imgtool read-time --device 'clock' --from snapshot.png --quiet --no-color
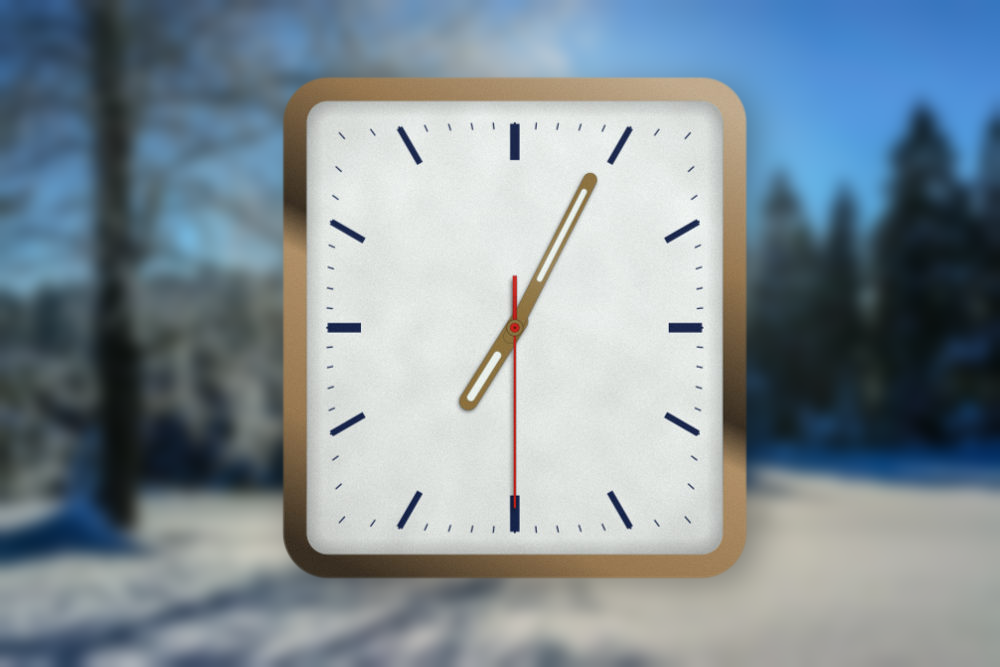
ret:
7:04:30
